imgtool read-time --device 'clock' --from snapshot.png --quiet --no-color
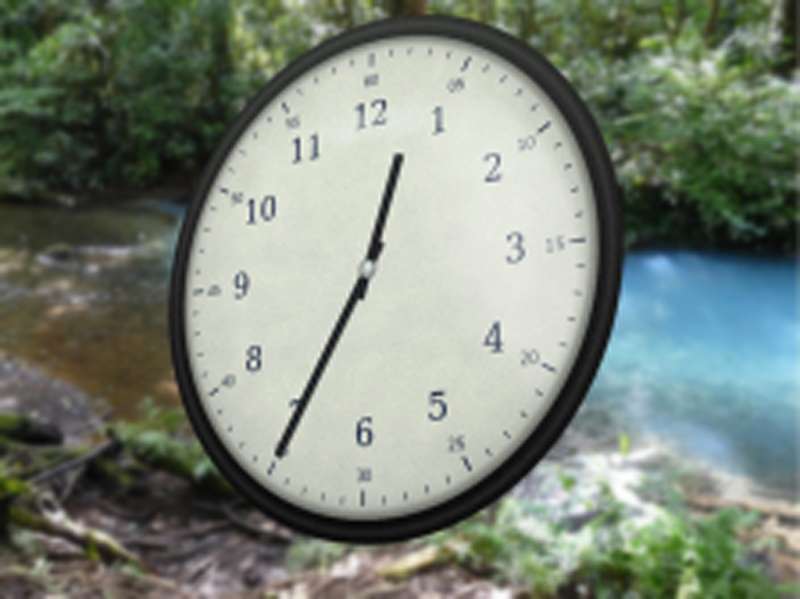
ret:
12:35
